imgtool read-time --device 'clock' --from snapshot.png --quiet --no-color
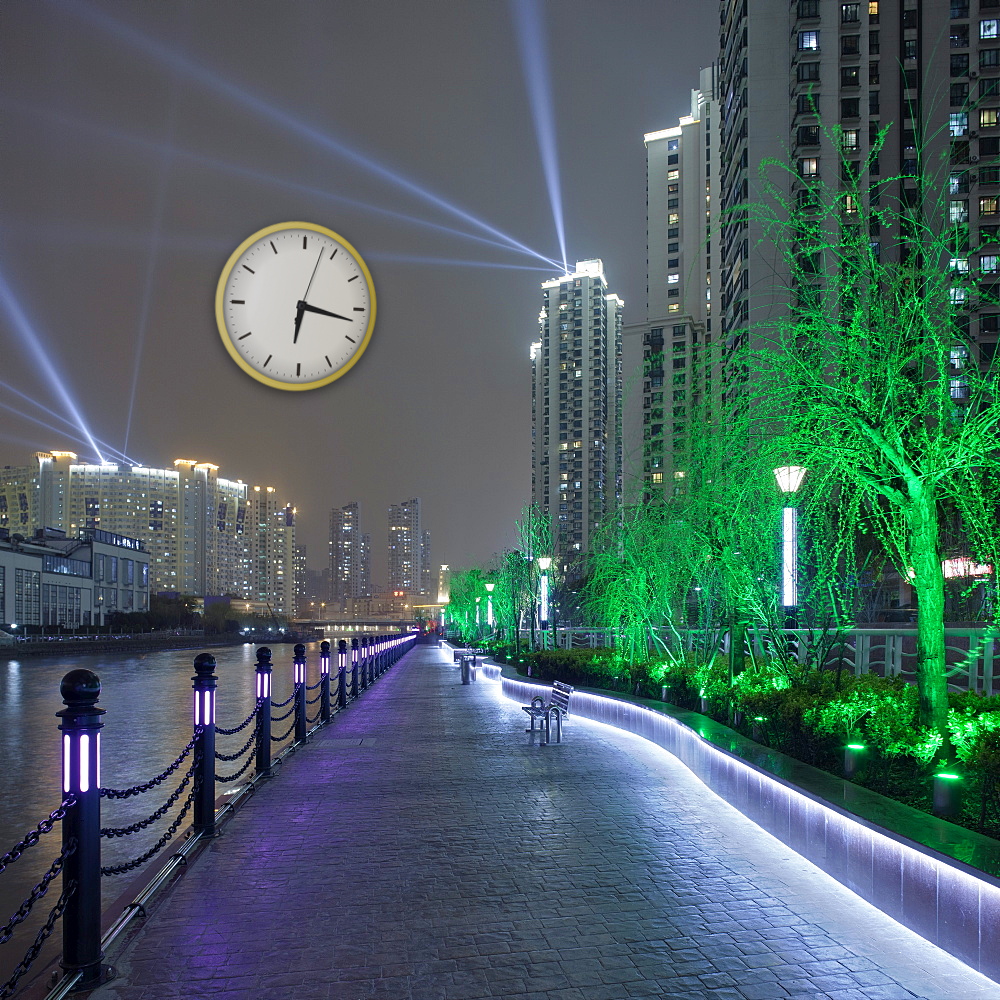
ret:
6:17:03
